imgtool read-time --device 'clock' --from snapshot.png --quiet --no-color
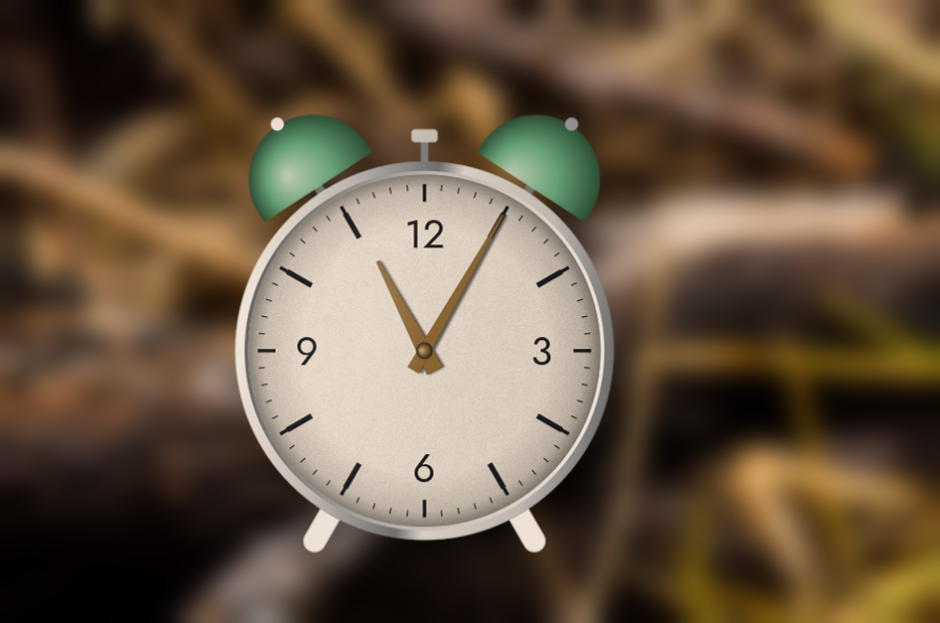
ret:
11:05
